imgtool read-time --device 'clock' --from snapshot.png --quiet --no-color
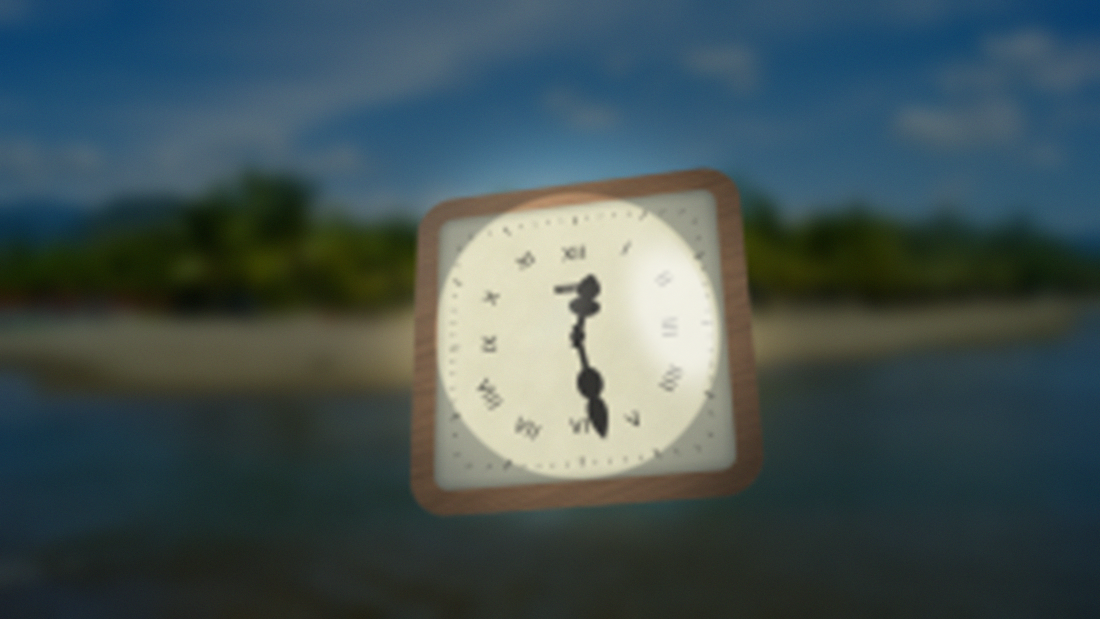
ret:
12:28
